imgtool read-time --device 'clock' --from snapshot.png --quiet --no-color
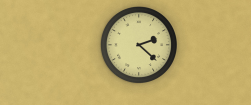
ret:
2:22
